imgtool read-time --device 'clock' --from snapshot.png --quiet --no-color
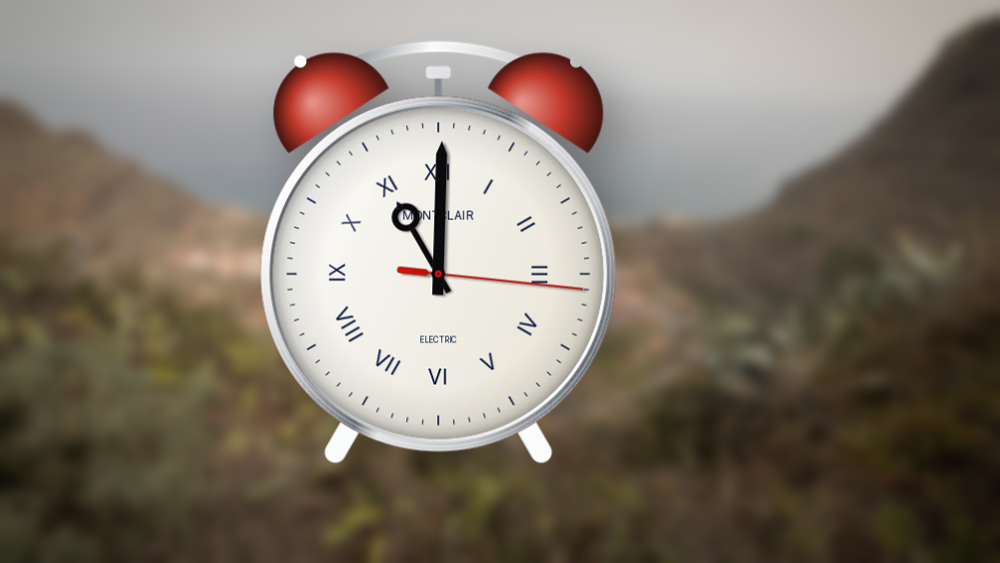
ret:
11:00:16
